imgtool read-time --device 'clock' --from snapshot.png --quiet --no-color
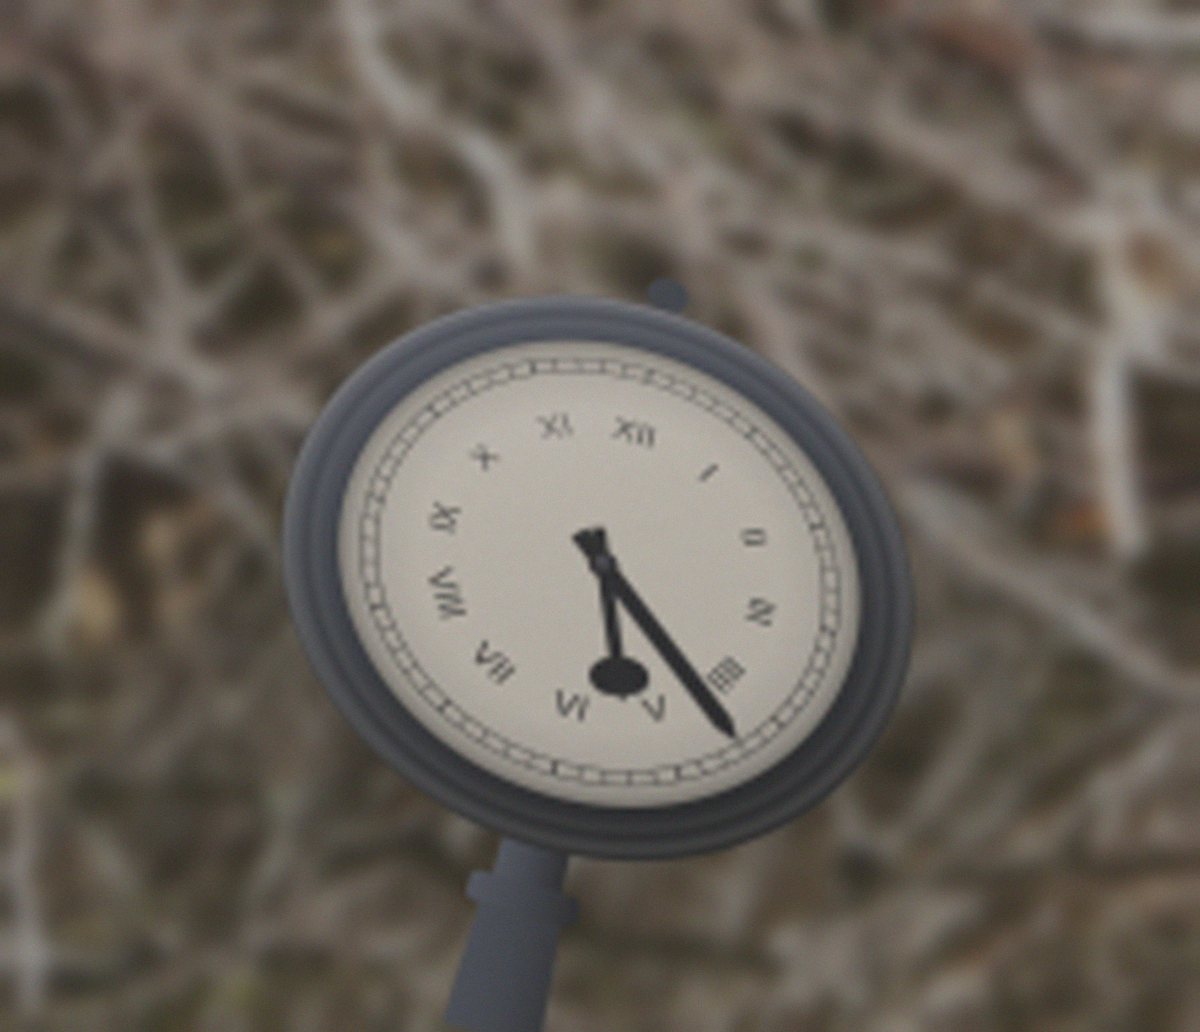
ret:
5:22
